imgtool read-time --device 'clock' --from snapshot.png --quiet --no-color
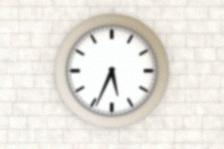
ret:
5:34
